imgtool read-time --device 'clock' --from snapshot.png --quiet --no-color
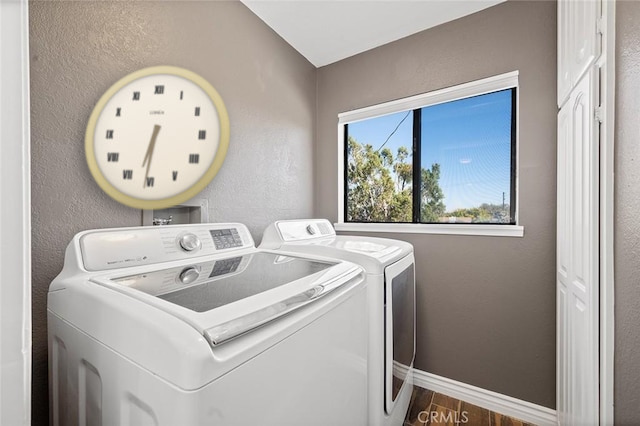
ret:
6:31
